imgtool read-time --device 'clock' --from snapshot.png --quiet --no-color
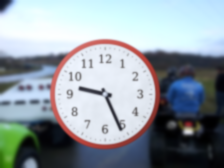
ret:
9:26
